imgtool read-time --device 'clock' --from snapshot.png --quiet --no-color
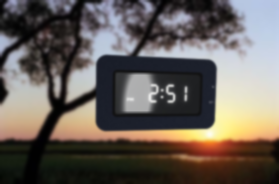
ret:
2:51
